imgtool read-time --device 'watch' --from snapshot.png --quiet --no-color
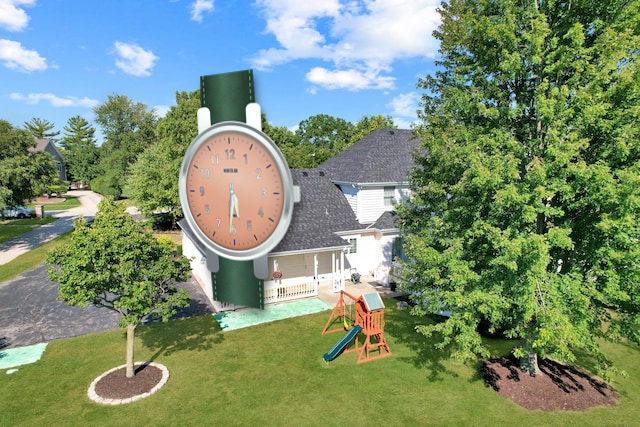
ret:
5:31
